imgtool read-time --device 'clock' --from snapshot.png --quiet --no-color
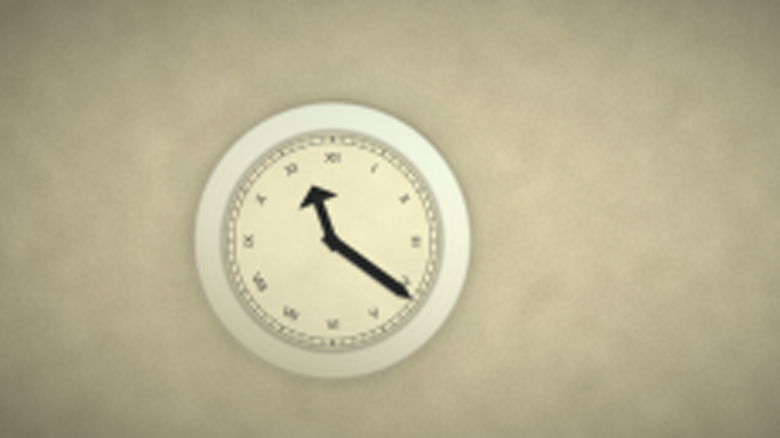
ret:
11:21
